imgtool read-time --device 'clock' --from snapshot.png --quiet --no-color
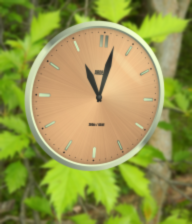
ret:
11:02
